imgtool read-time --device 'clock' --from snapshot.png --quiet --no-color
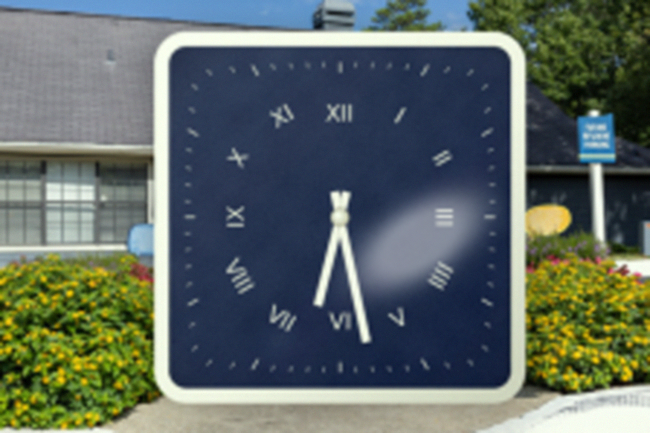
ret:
6:28
